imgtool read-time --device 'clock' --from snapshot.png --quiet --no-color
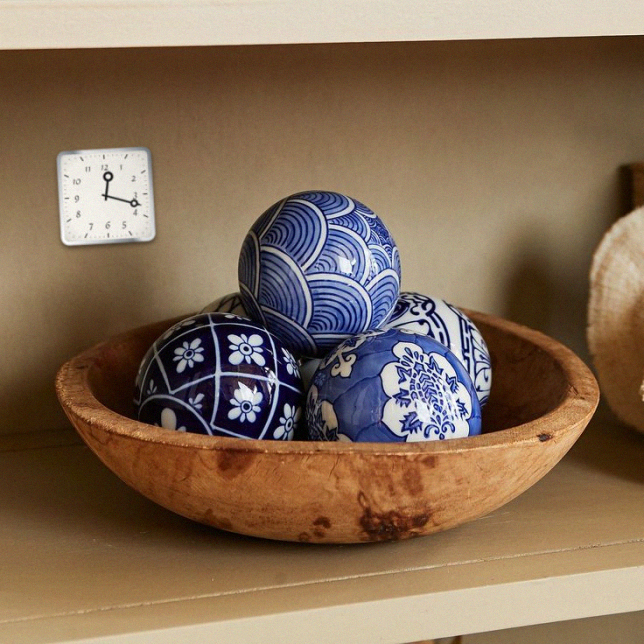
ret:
12:18
